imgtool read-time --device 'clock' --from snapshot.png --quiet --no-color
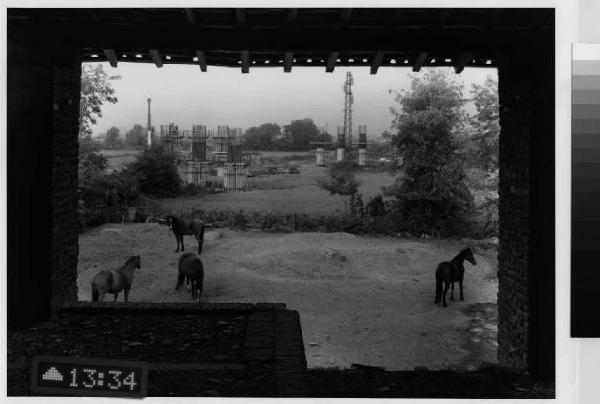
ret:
13:34
